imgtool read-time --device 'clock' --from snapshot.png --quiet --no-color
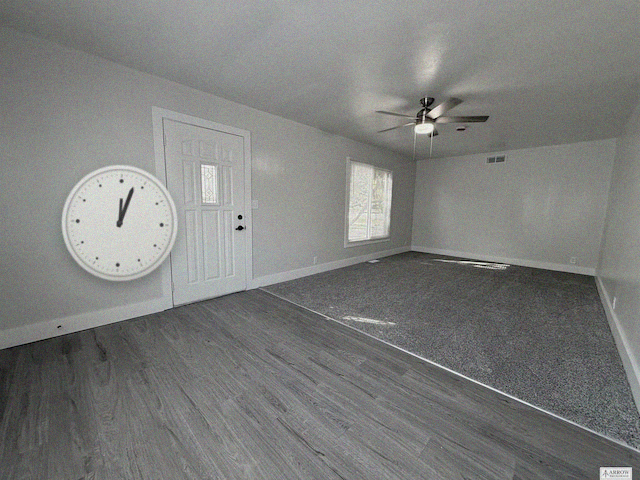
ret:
12:03
